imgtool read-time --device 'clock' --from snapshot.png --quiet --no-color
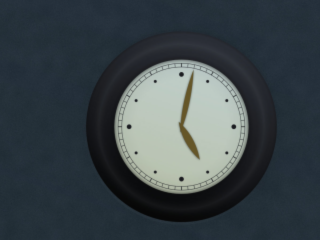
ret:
5:02
